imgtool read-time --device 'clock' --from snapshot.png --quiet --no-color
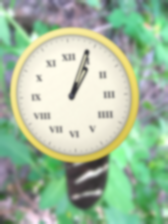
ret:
1:04
